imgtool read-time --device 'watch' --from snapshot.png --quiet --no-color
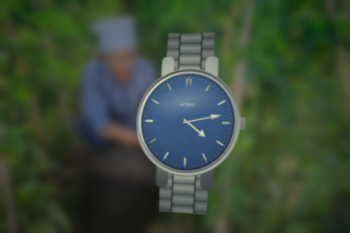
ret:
4:13
